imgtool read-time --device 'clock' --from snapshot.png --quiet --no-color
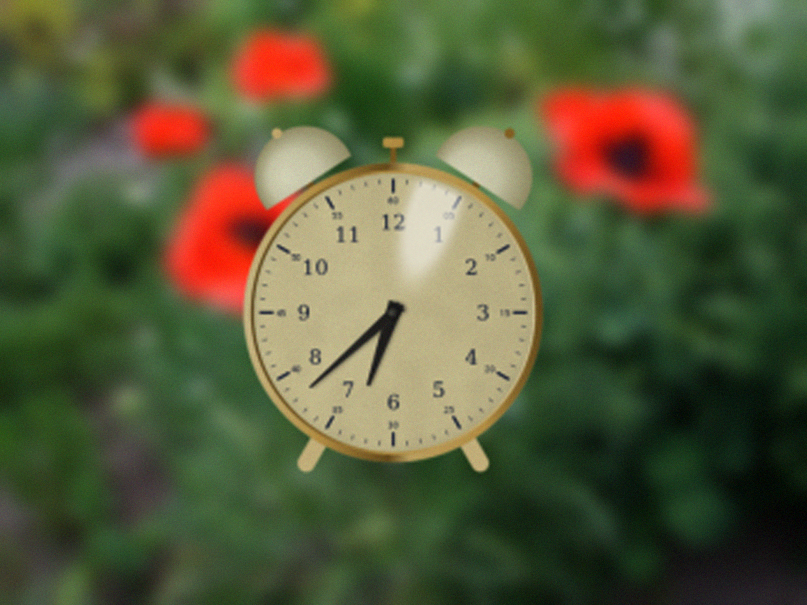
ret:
6:38
